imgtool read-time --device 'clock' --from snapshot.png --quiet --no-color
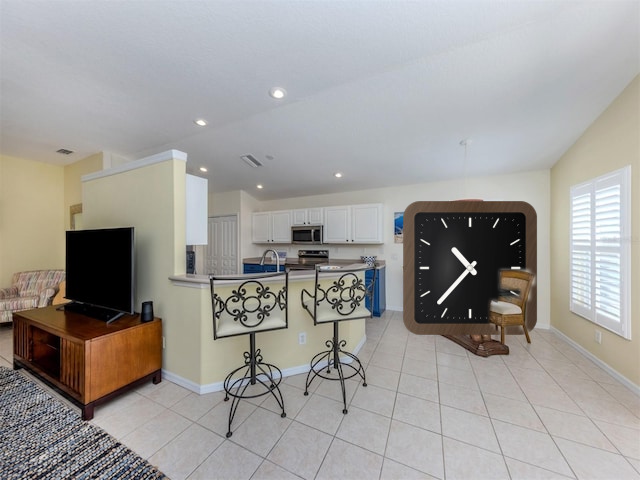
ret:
10:37
